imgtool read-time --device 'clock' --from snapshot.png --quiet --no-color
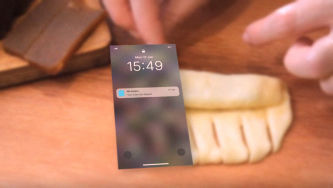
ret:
15:49
